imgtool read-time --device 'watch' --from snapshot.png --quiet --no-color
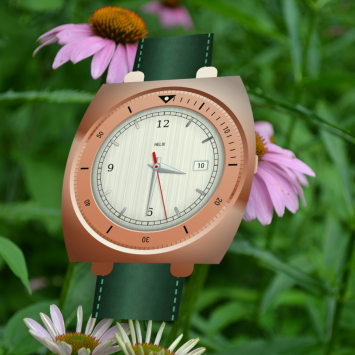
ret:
3:30:27
